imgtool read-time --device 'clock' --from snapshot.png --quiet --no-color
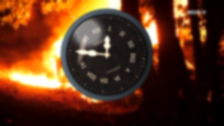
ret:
12:50
